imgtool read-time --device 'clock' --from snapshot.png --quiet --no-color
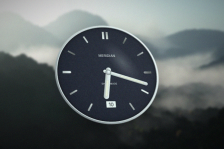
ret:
6:18
